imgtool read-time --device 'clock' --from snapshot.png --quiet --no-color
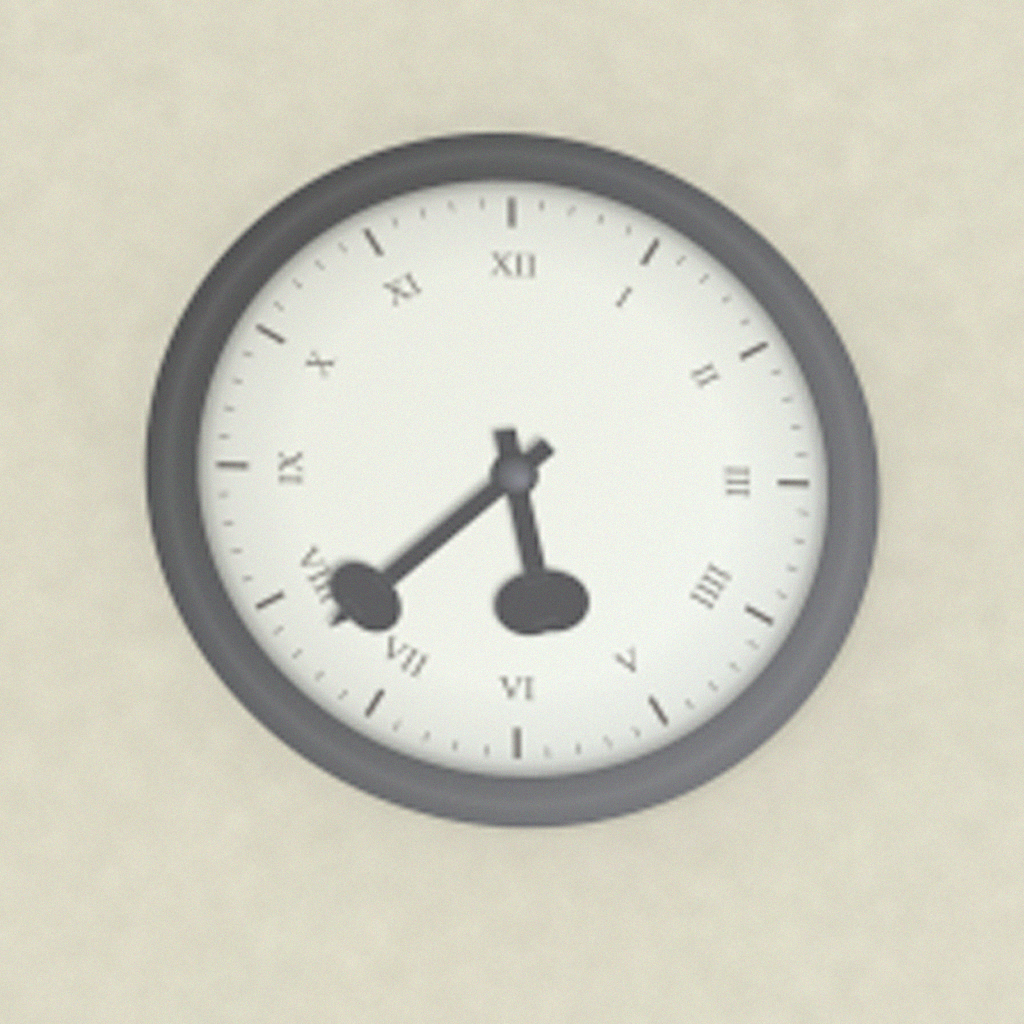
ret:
5:38
